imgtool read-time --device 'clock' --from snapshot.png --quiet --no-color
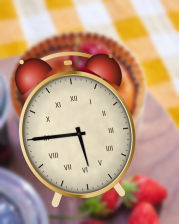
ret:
5:45
